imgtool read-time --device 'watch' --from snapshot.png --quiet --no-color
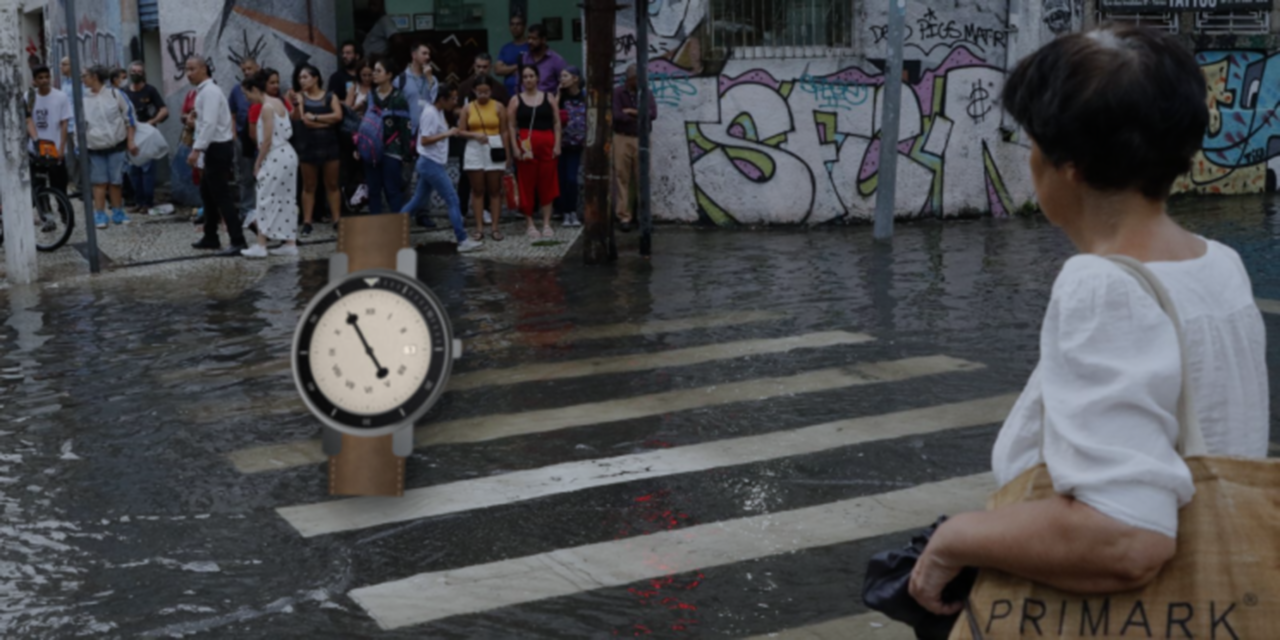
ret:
4:55
